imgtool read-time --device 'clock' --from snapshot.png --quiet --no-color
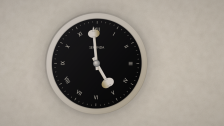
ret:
4:59
